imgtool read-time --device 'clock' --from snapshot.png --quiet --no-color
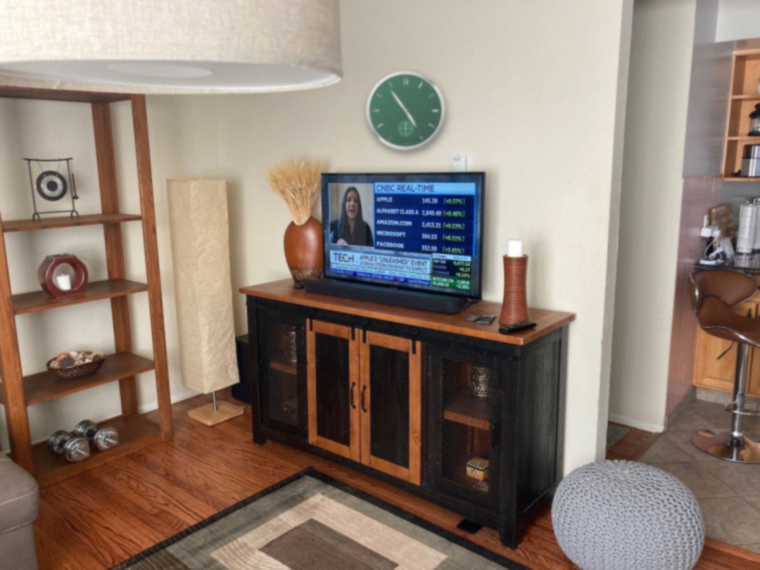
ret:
4:54
